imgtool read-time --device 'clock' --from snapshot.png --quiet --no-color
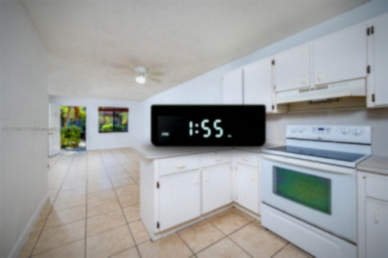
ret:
1:55
